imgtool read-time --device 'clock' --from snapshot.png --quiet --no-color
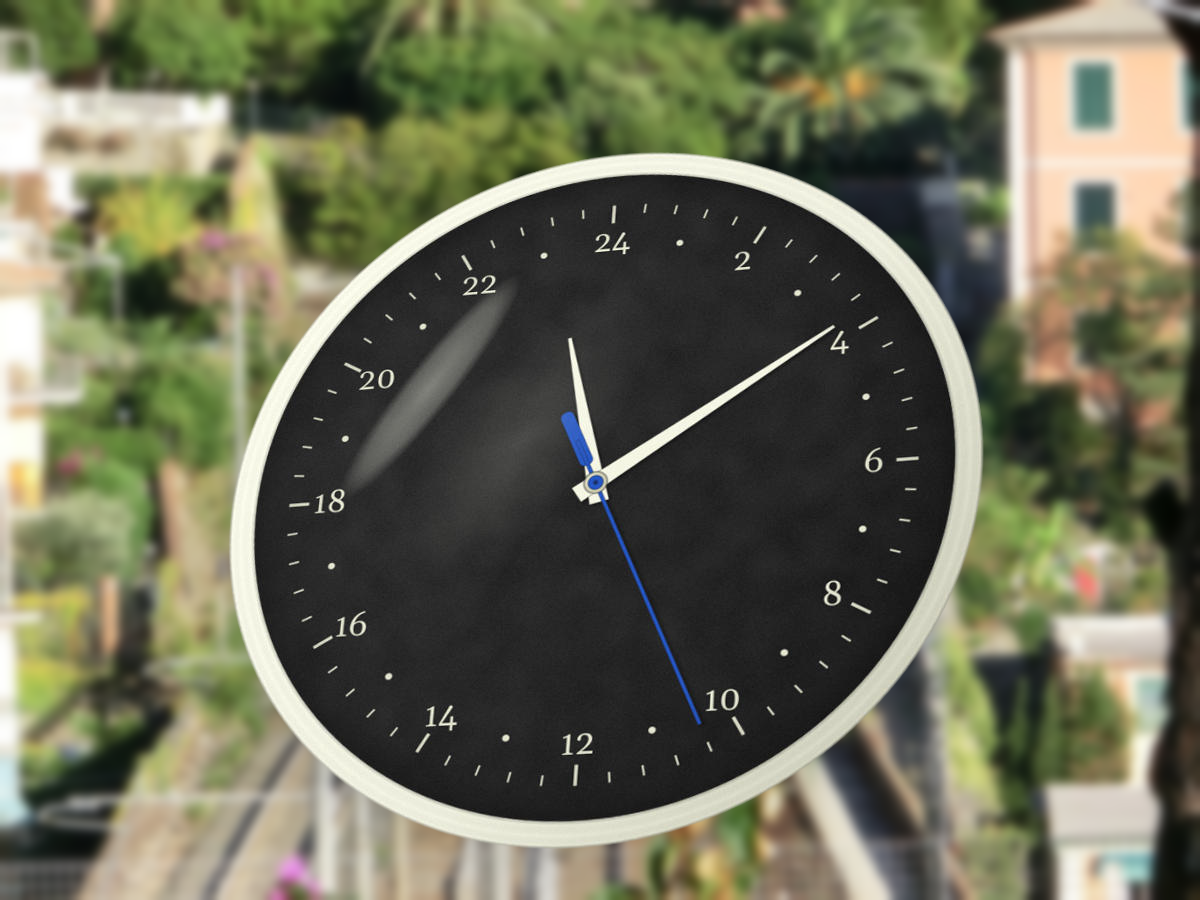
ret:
23:09:26
